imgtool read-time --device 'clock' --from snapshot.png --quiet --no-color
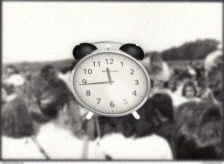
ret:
11:44
